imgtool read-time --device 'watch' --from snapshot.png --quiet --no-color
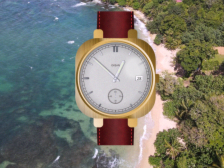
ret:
12:52
